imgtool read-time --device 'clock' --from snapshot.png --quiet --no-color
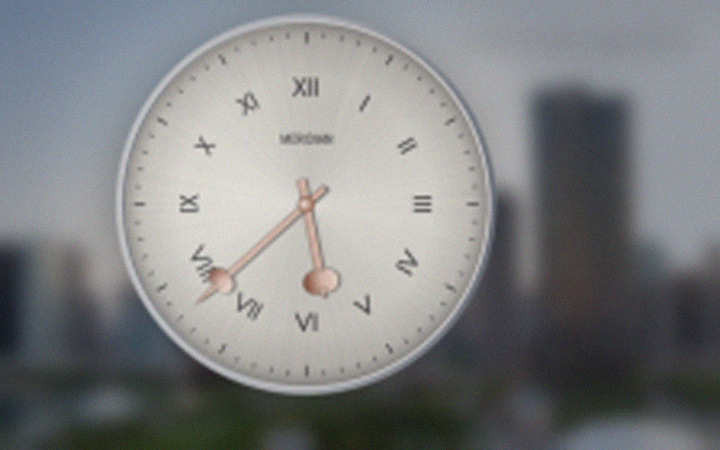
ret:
5:38
